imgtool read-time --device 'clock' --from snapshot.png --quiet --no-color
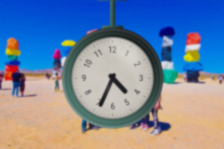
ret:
4:34
